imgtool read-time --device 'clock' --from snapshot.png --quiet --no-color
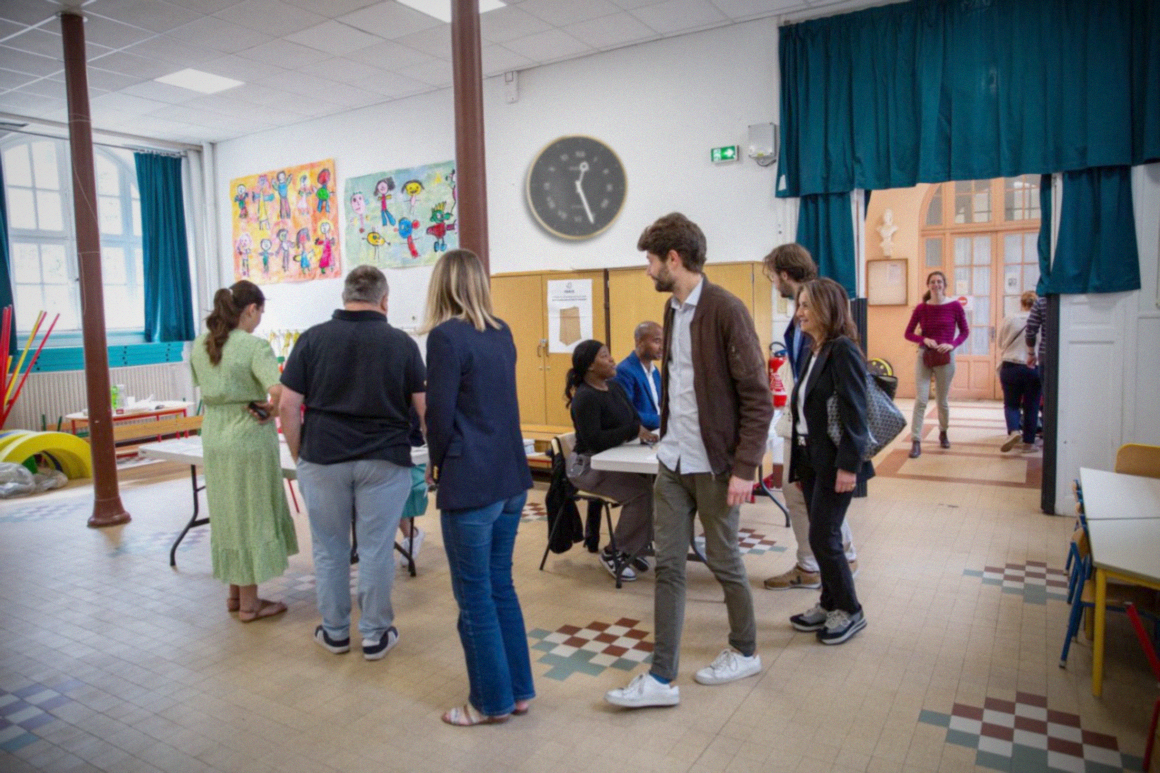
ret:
12:26
